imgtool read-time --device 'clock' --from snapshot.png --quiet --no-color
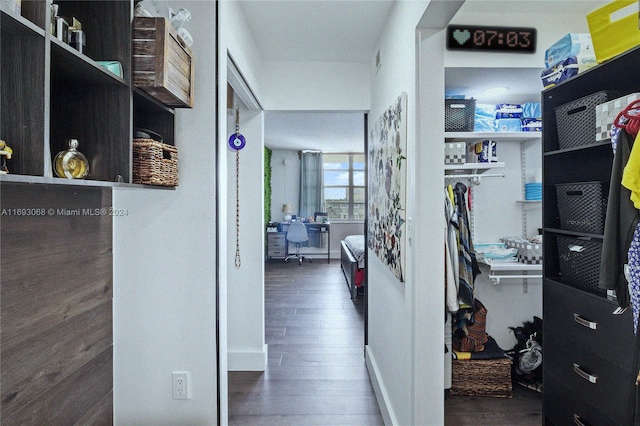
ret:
7:03
